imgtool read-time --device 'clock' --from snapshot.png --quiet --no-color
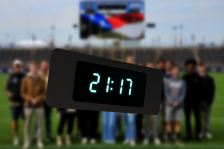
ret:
21:17
